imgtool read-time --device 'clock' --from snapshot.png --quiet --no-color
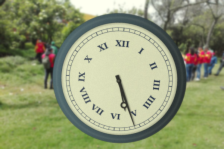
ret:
5:26
